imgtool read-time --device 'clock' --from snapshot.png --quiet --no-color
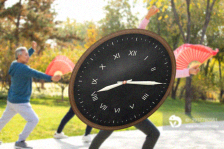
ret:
8:15
